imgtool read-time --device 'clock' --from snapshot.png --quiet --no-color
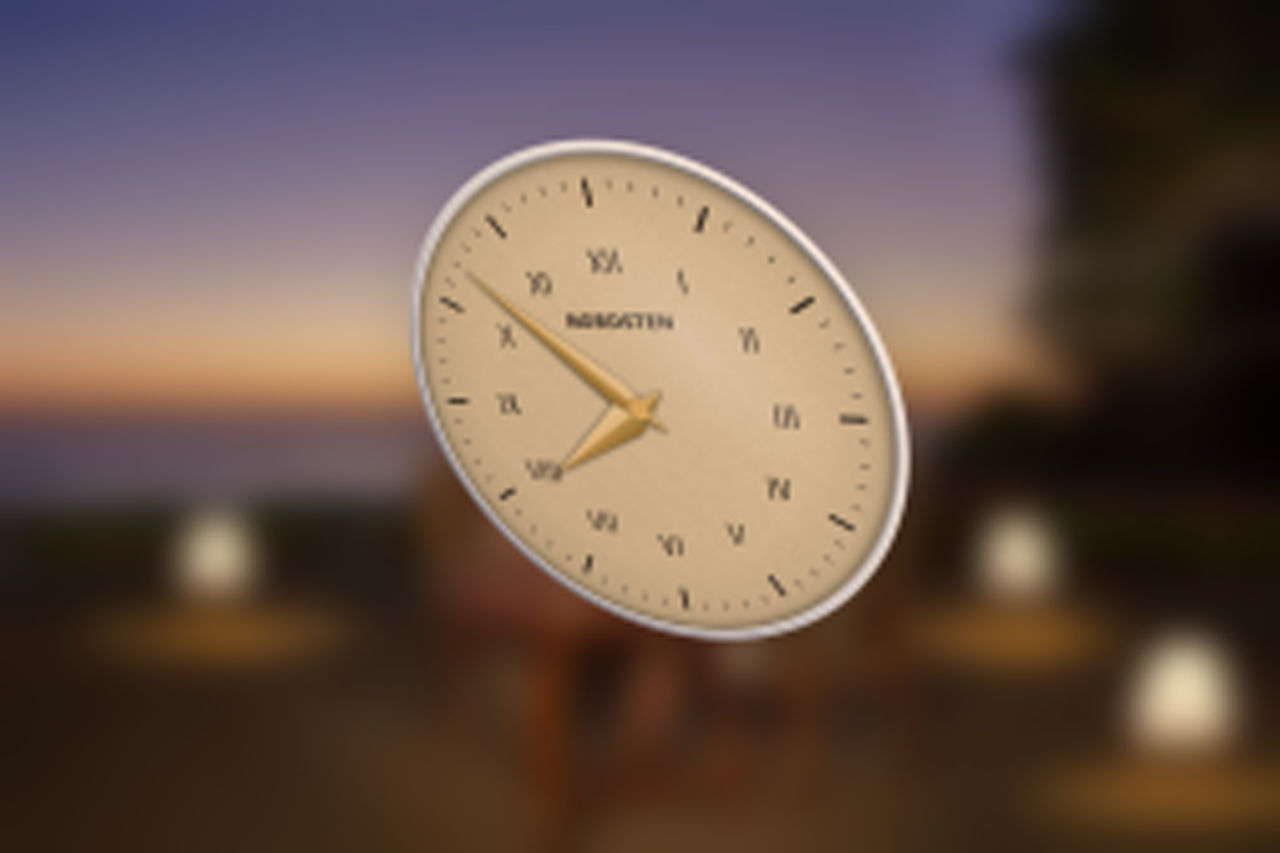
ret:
7:52
